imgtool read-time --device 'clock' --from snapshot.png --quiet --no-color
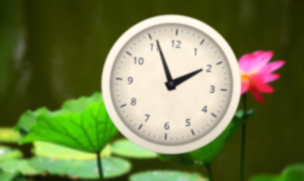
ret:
1:56
